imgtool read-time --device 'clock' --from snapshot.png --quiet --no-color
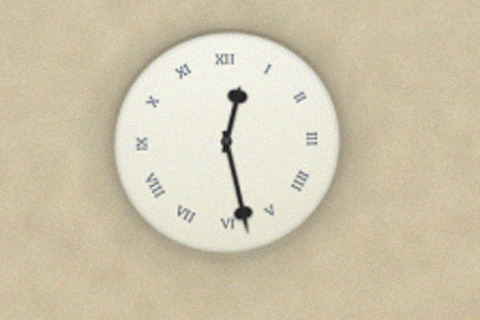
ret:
12:28
